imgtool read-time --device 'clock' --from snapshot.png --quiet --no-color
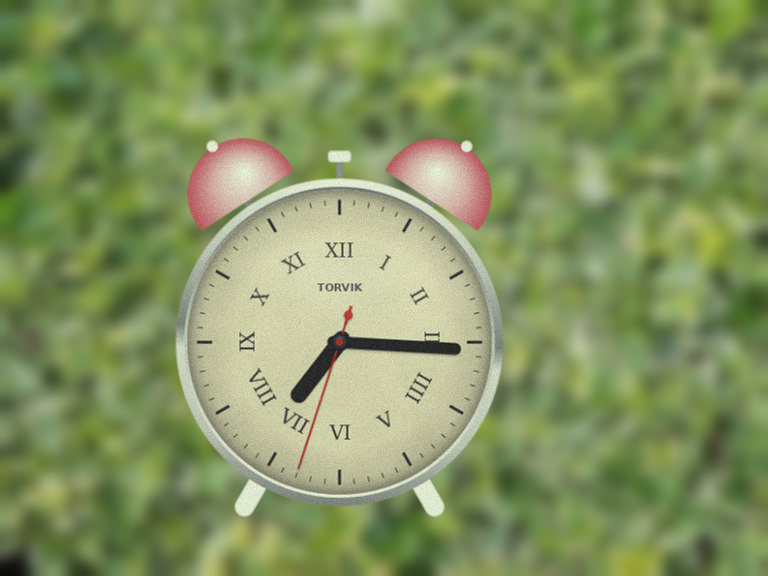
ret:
7:15:33
